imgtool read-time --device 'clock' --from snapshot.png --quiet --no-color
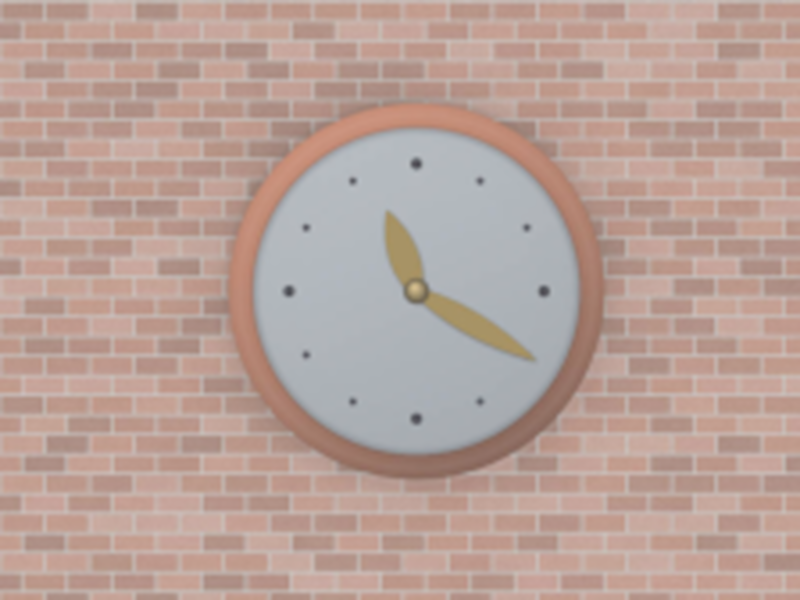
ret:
11:20
